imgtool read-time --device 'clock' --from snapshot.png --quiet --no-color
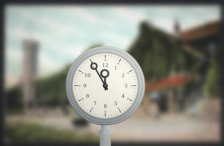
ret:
11:55
